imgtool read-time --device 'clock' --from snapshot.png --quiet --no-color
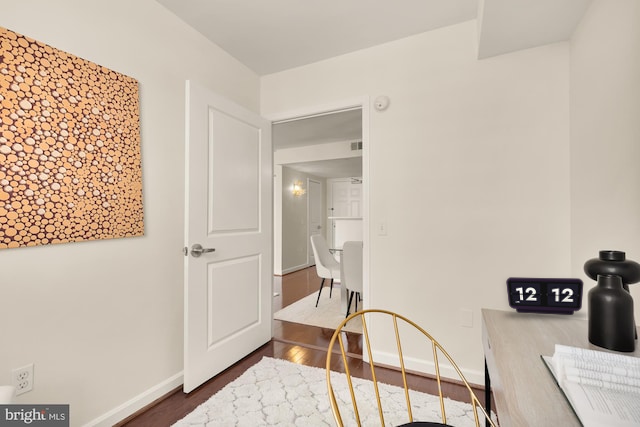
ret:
12:12
